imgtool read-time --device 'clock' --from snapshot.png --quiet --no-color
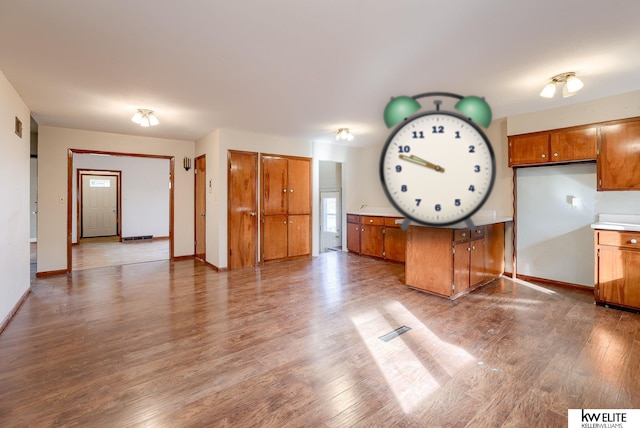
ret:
9:48
